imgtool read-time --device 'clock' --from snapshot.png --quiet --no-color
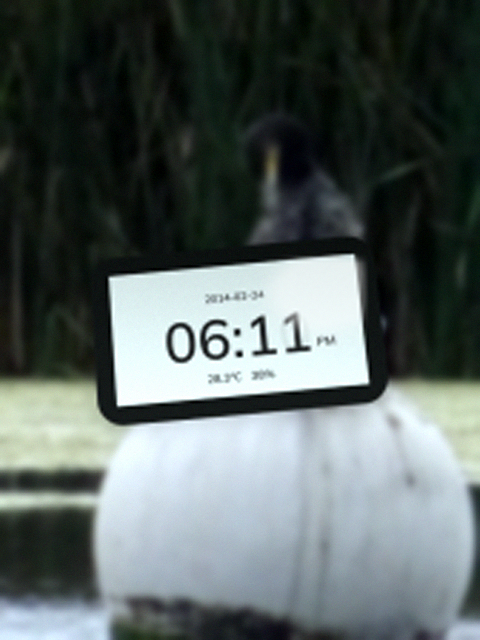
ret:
6:11
